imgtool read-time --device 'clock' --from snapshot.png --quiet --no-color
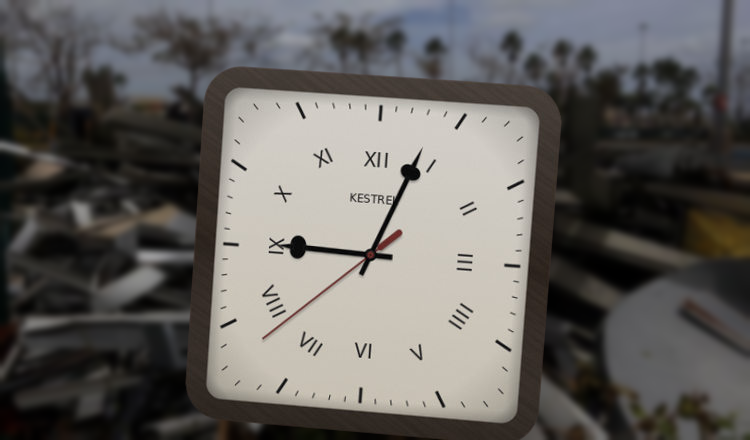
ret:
9:03:38
